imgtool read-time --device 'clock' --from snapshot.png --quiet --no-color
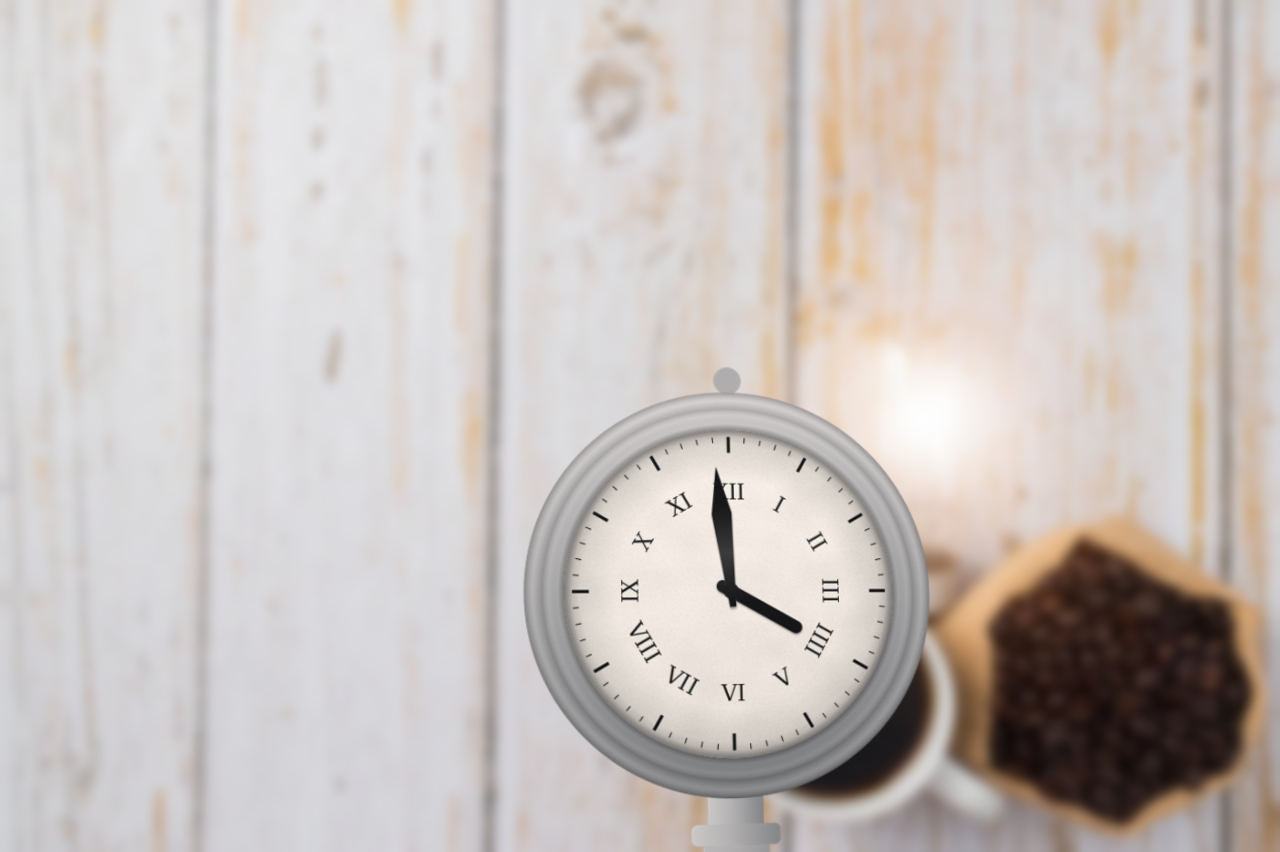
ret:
3:59
